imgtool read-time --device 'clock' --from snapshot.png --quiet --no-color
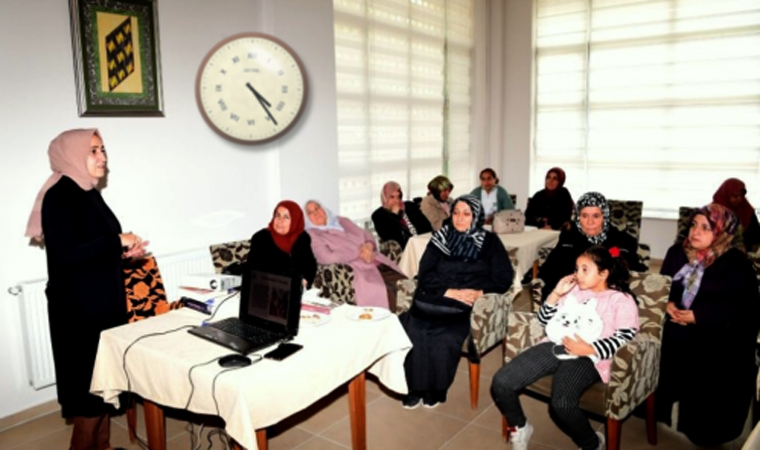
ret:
4:24
